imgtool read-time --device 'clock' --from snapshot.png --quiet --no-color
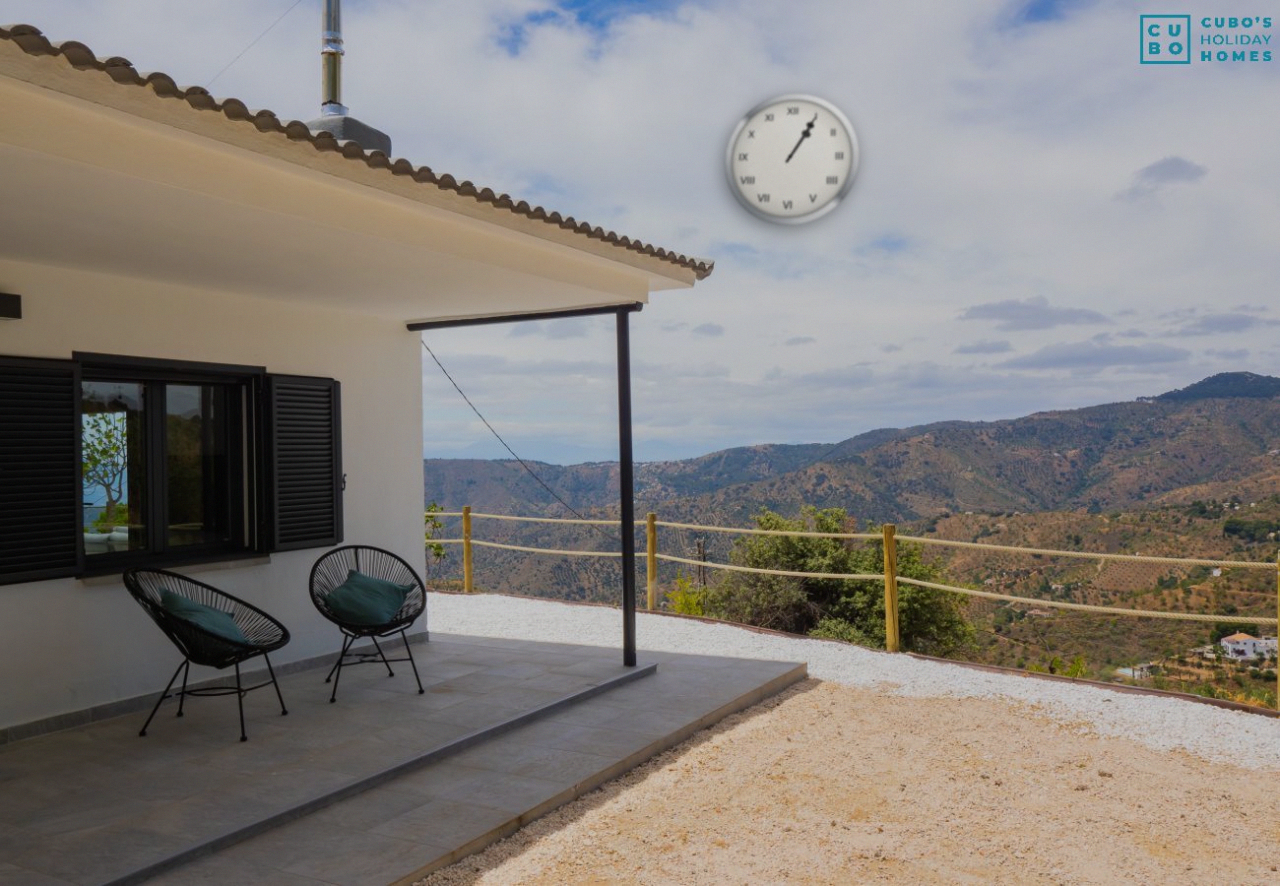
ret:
1:05
